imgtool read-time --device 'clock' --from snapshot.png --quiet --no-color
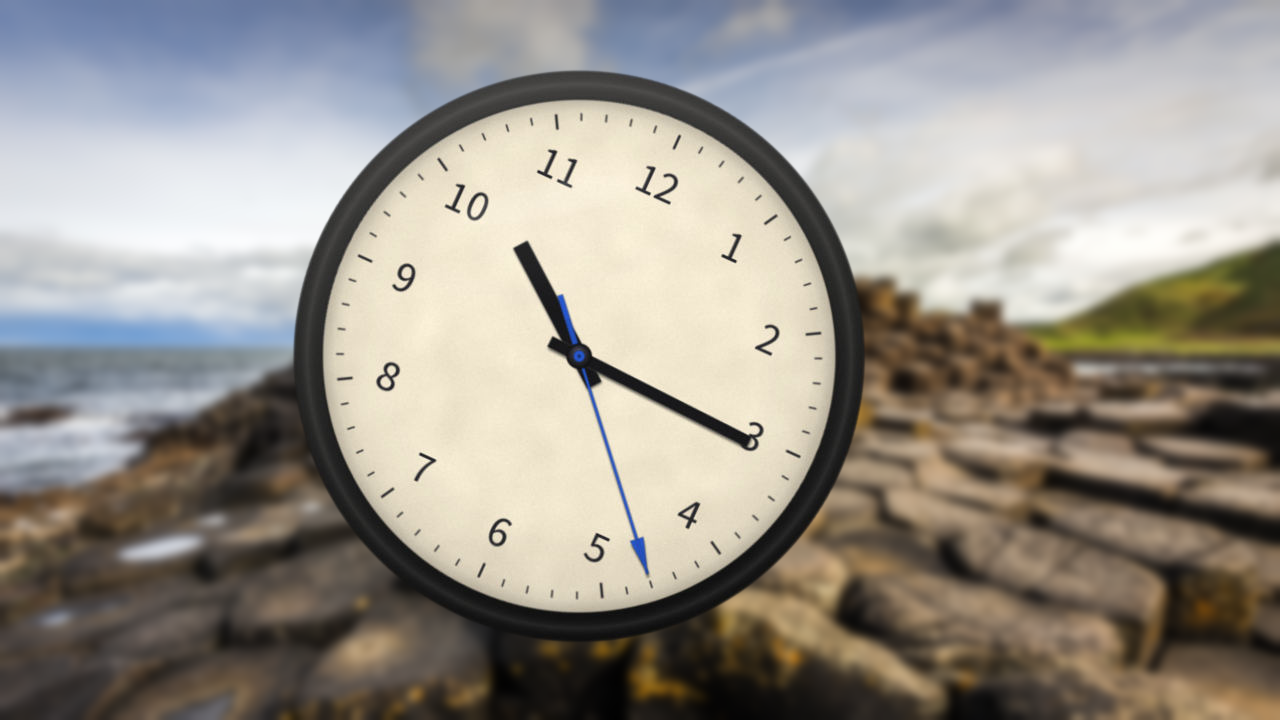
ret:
10:15:23
